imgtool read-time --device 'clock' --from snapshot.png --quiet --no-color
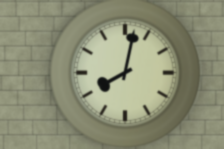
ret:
8:02
